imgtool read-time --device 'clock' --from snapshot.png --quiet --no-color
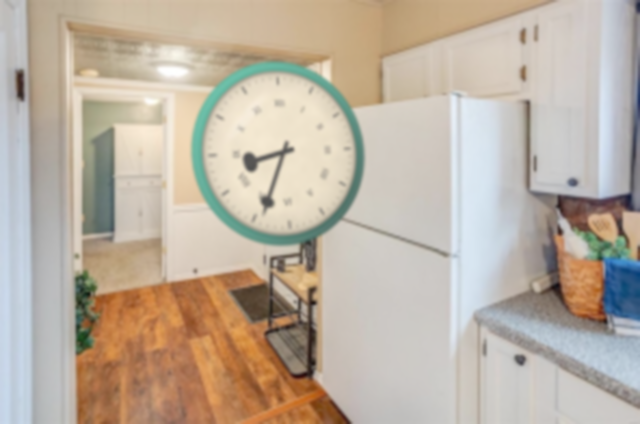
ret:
8:34
